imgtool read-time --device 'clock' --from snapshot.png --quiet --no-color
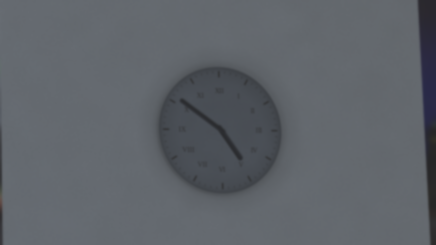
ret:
4:51
